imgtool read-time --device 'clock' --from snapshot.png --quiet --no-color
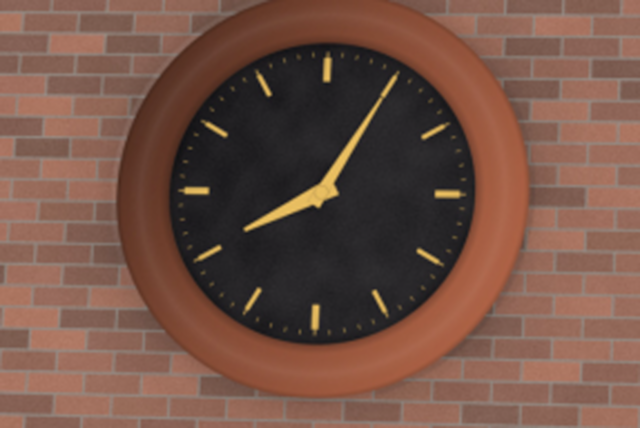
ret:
8:05
